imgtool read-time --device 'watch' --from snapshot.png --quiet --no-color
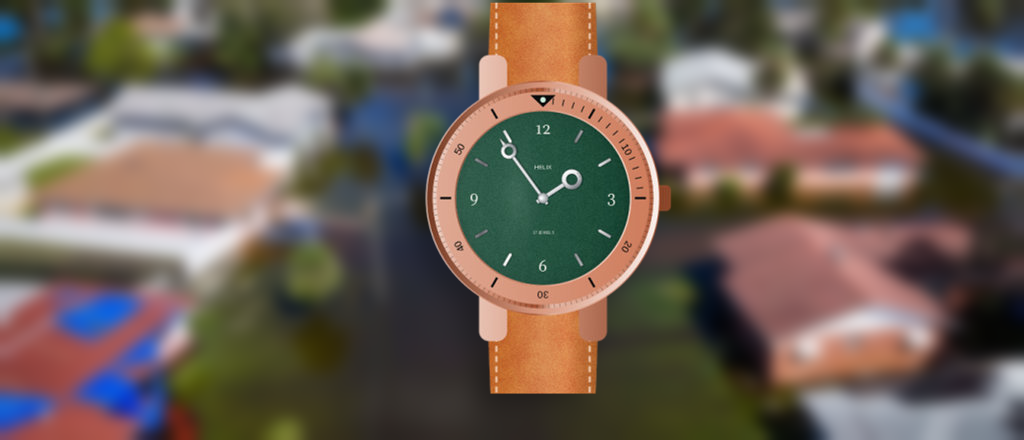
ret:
1:54
